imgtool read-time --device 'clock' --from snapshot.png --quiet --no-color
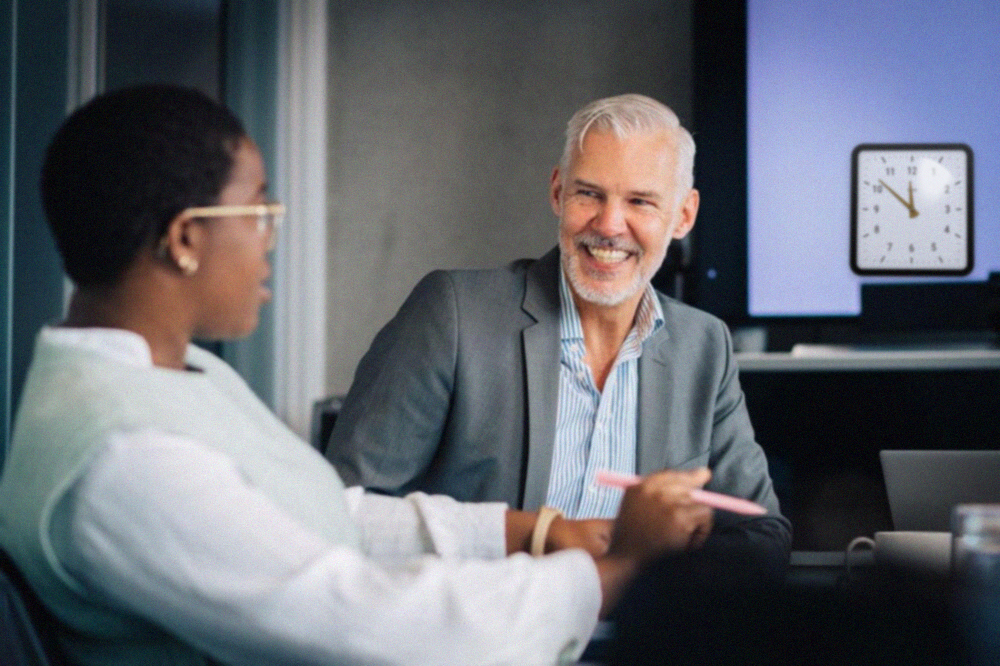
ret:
11:52
